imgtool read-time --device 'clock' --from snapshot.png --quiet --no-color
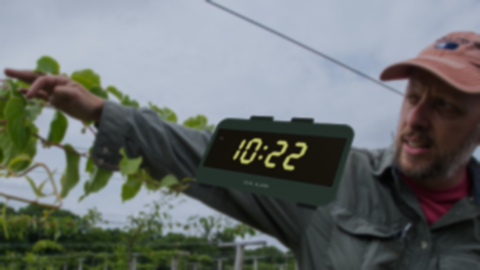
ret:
10:22
